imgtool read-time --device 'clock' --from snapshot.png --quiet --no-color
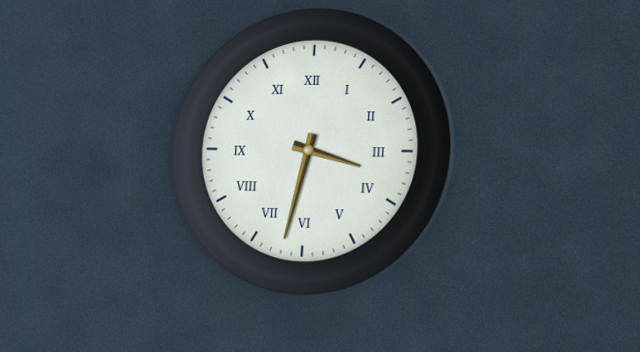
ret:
3:32
